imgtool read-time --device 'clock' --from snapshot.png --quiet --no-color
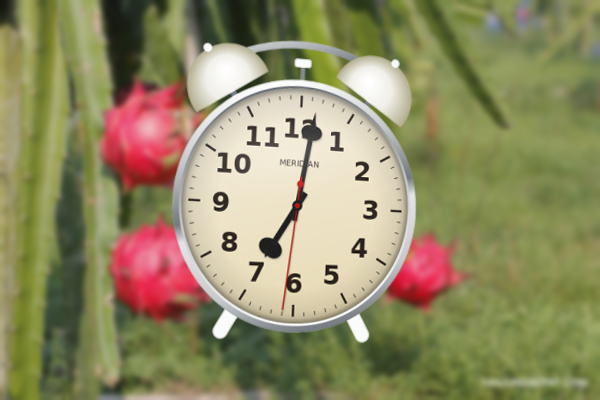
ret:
7:01:31
